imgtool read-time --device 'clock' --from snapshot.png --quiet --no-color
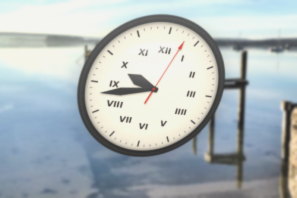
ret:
9:43:03
